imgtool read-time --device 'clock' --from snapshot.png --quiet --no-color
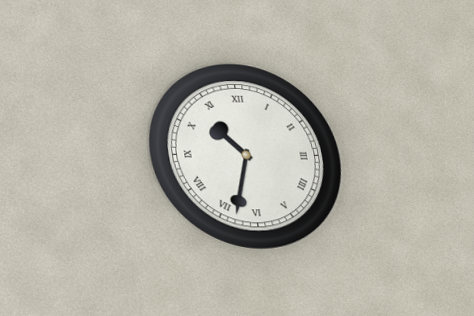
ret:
10:33
